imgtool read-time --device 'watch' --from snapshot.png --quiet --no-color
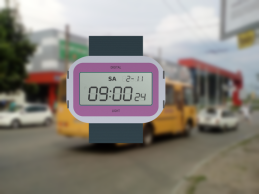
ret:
9:00:24
